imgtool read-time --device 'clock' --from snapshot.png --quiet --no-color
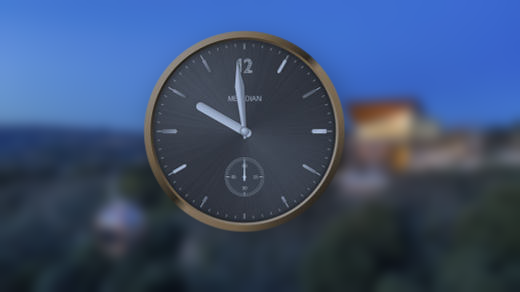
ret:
9:59
